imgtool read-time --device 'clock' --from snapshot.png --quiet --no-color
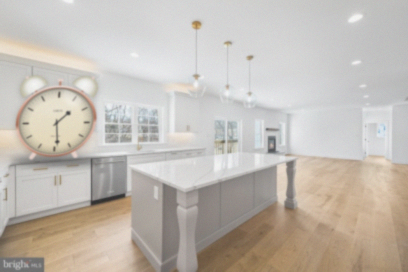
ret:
1:29
